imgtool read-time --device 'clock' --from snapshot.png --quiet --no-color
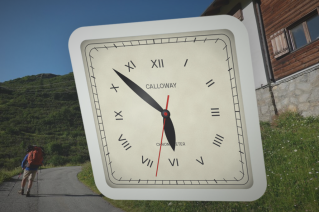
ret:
5:52:33
